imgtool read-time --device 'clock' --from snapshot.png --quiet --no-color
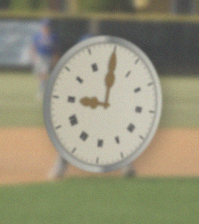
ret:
9:00
